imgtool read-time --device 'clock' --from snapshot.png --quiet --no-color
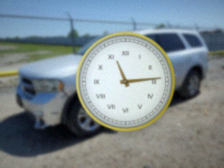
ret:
11:14
